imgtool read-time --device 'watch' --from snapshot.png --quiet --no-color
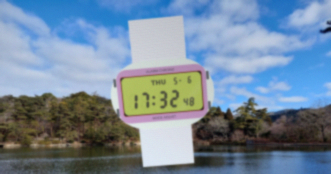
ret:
17:32
